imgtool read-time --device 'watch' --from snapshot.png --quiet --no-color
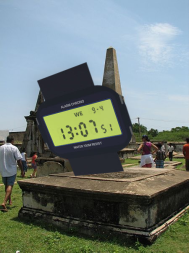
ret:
13:07:51
